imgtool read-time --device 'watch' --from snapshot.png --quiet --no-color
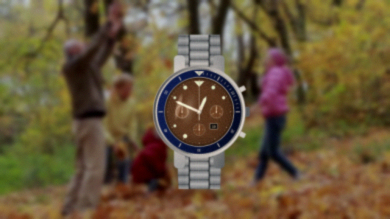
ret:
12:49
